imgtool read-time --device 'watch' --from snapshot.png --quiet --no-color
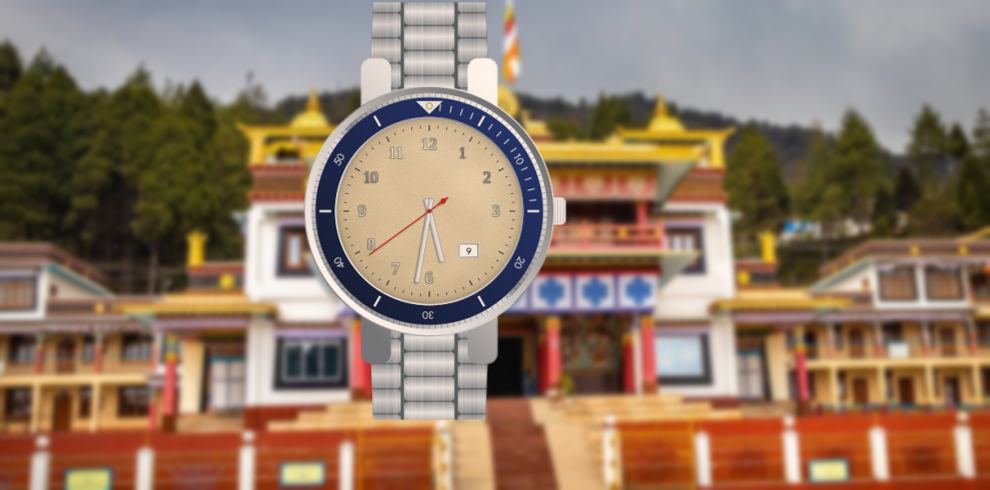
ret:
5:31:39
